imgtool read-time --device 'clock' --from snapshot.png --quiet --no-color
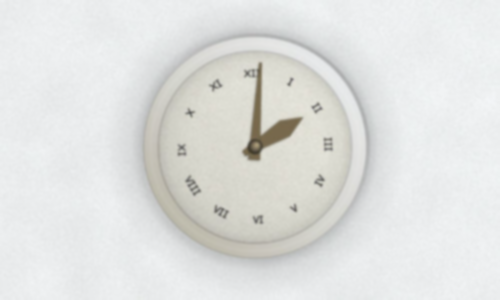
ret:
2:01
